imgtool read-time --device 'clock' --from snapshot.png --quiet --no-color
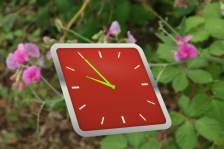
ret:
9:55
